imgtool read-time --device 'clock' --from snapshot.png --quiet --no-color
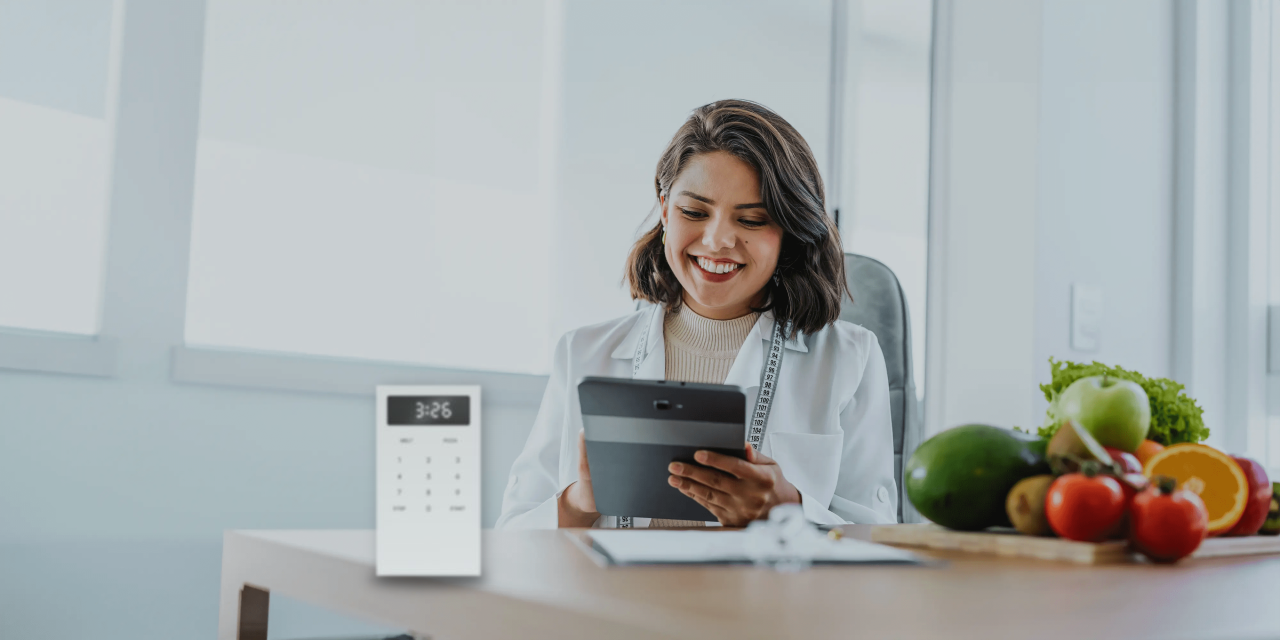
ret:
3:26
